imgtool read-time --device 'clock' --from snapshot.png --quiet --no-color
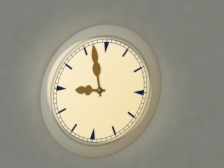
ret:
8:57
